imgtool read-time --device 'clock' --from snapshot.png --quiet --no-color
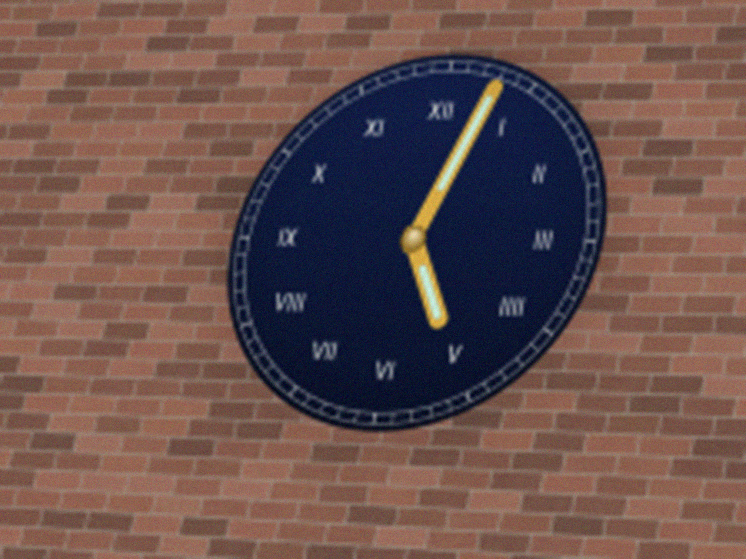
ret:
5:03
